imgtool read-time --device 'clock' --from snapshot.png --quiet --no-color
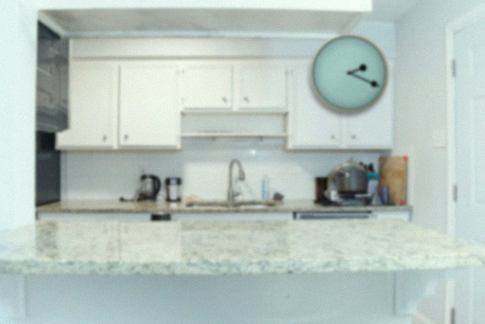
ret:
2:19
